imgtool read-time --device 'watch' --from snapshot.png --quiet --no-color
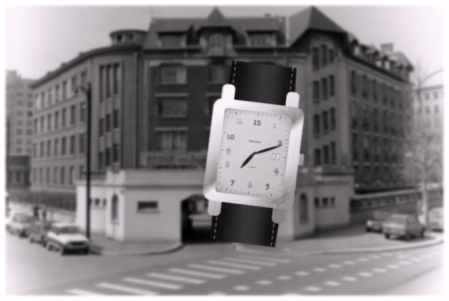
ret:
7:11
